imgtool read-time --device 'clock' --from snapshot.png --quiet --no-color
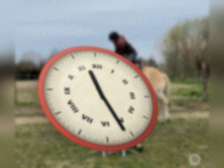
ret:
11:26
